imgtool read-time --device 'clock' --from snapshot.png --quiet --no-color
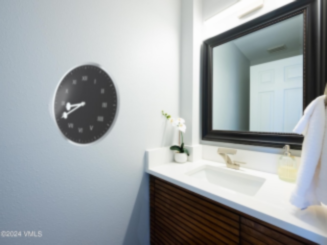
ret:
8:40
